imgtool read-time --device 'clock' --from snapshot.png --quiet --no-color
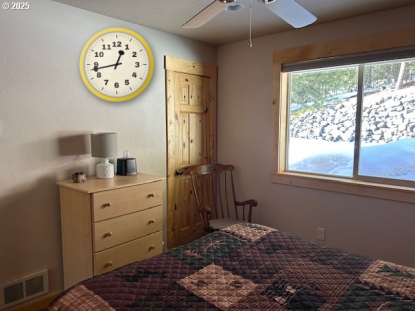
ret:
12:43
